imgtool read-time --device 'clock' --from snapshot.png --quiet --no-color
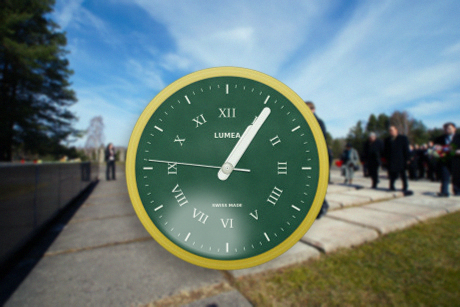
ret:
1:05:46
